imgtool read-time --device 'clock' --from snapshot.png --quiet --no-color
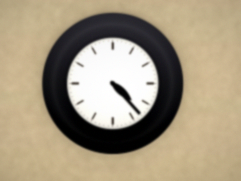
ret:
4:23
